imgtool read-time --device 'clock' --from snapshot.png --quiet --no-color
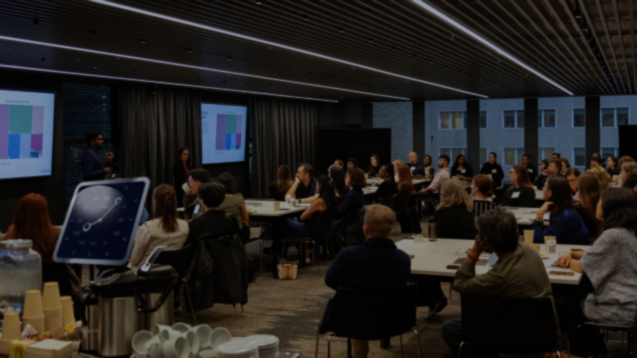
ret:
8:06
